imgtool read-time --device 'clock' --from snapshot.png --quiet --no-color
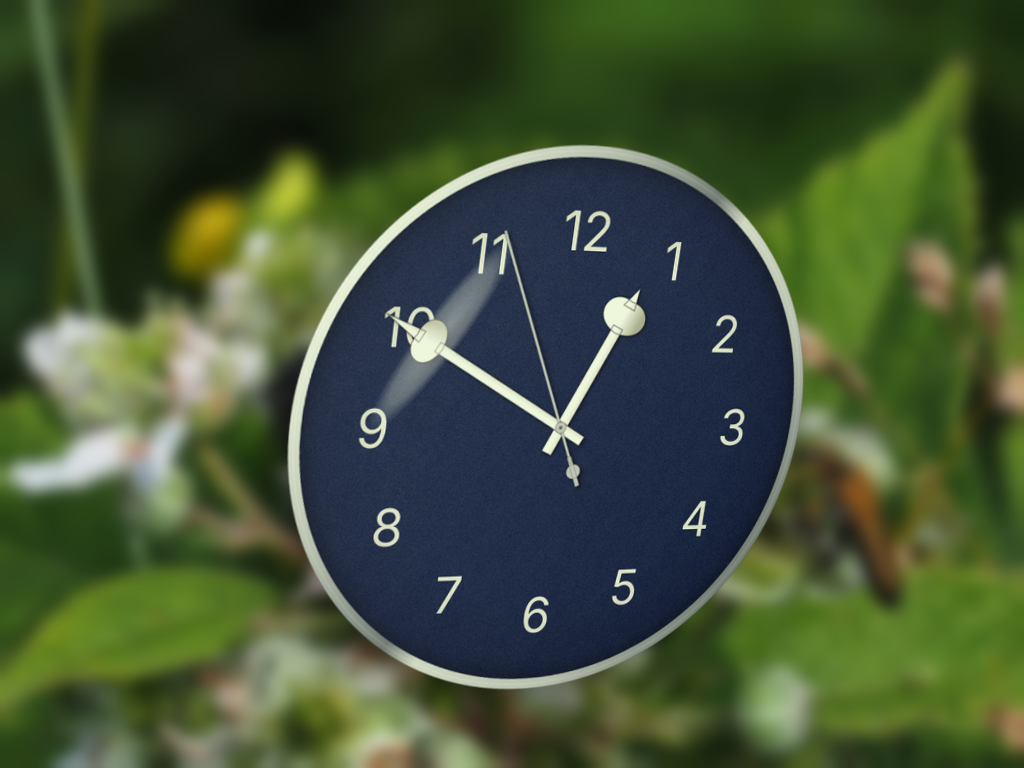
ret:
12:49:56
